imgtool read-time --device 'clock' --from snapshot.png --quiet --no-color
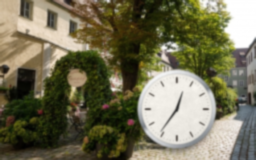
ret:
12:36
